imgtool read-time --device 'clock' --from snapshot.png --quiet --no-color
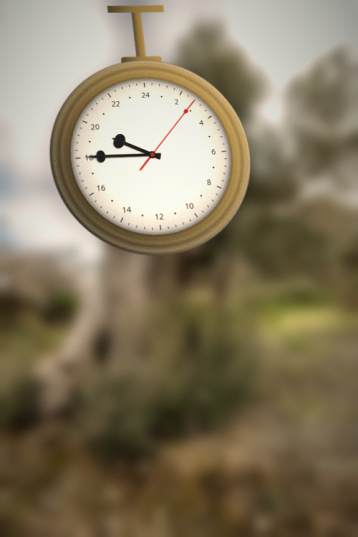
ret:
19:45:07
